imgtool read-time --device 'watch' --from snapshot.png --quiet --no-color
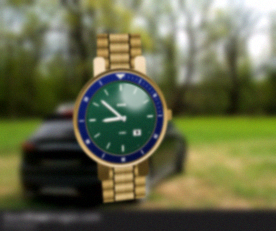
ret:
8:52
